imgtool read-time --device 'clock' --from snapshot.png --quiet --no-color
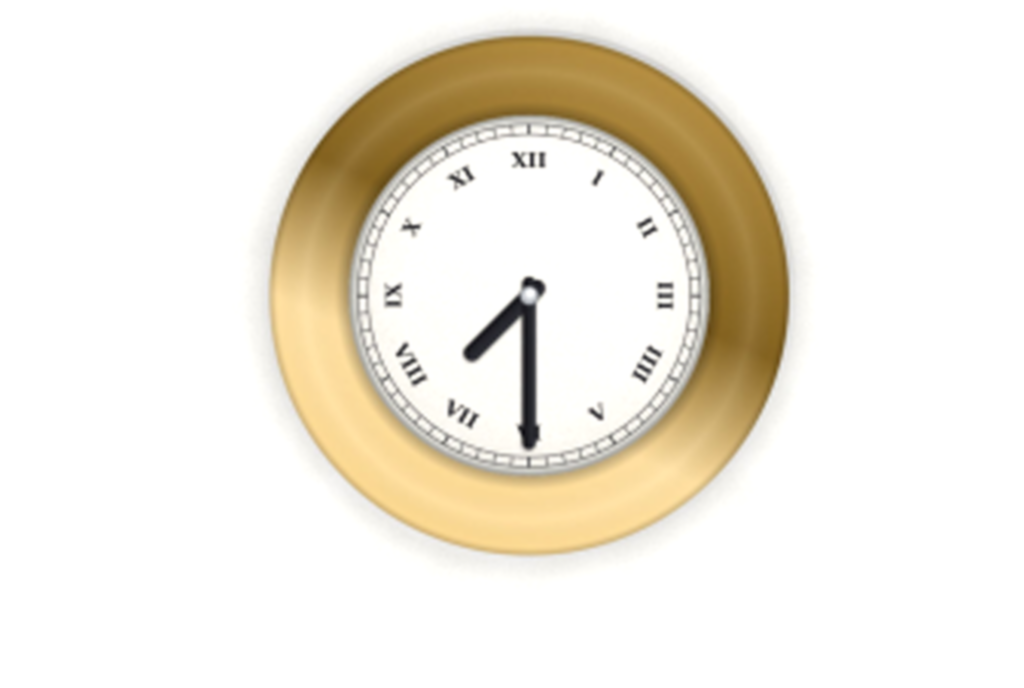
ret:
7:30
